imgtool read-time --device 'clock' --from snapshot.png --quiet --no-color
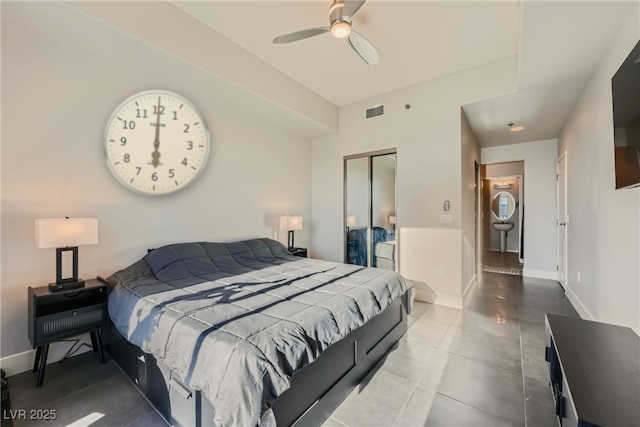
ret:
6:00
